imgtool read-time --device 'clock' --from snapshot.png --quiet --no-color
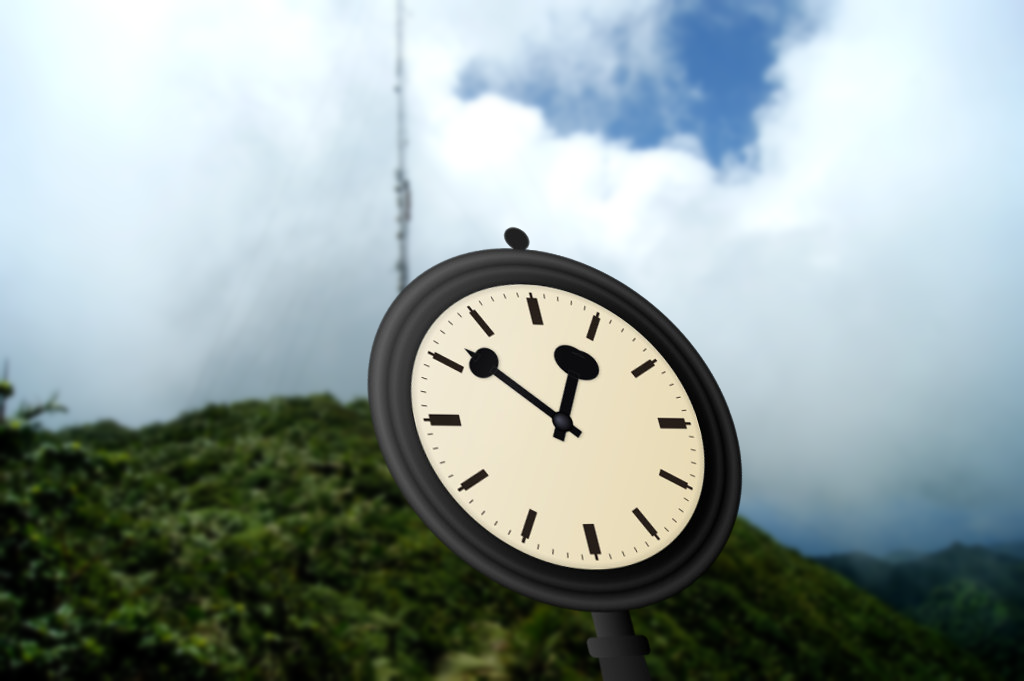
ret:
12:52
